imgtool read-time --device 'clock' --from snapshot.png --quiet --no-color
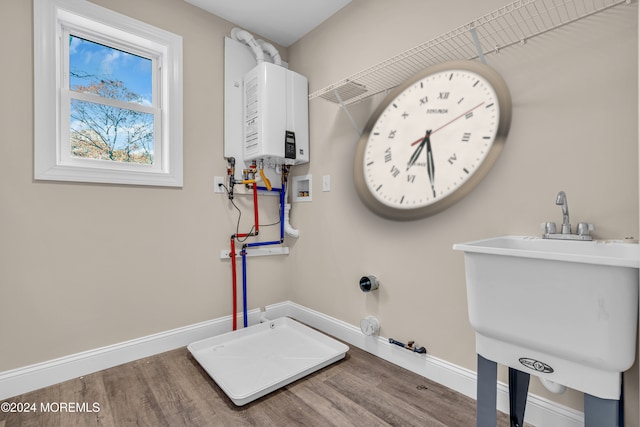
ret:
6:25:09
